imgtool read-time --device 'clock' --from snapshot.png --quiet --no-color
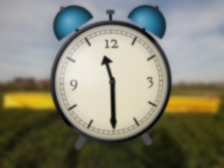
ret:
11:30
